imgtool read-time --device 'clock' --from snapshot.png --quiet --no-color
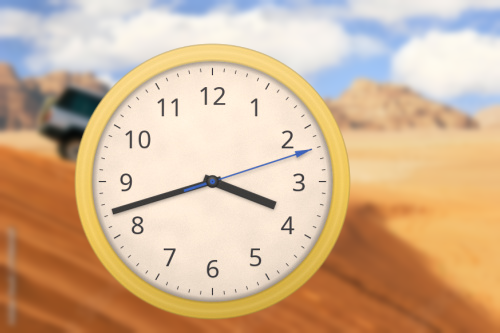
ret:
3:42:12
